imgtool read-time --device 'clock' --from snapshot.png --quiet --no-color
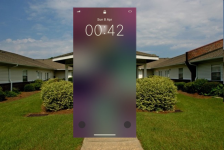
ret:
0:42
